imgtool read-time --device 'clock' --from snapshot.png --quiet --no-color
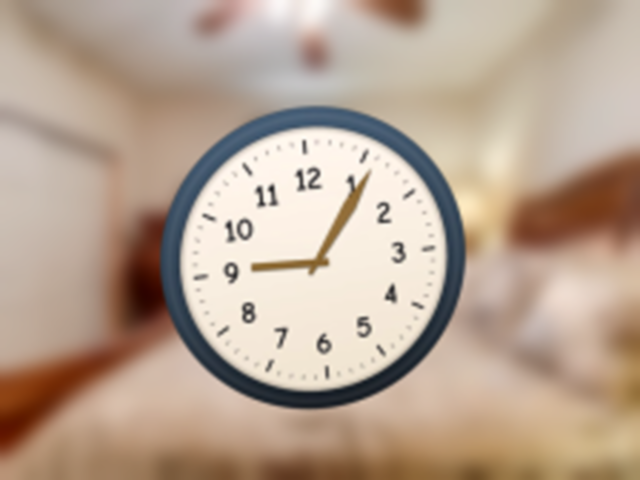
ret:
9:06
